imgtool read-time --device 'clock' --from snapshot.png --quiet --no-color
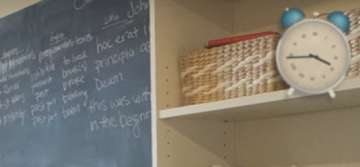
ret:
3:44
